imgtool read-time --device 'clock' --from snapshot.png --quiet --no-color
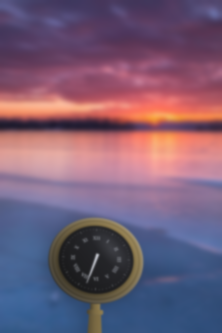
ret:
6:33
